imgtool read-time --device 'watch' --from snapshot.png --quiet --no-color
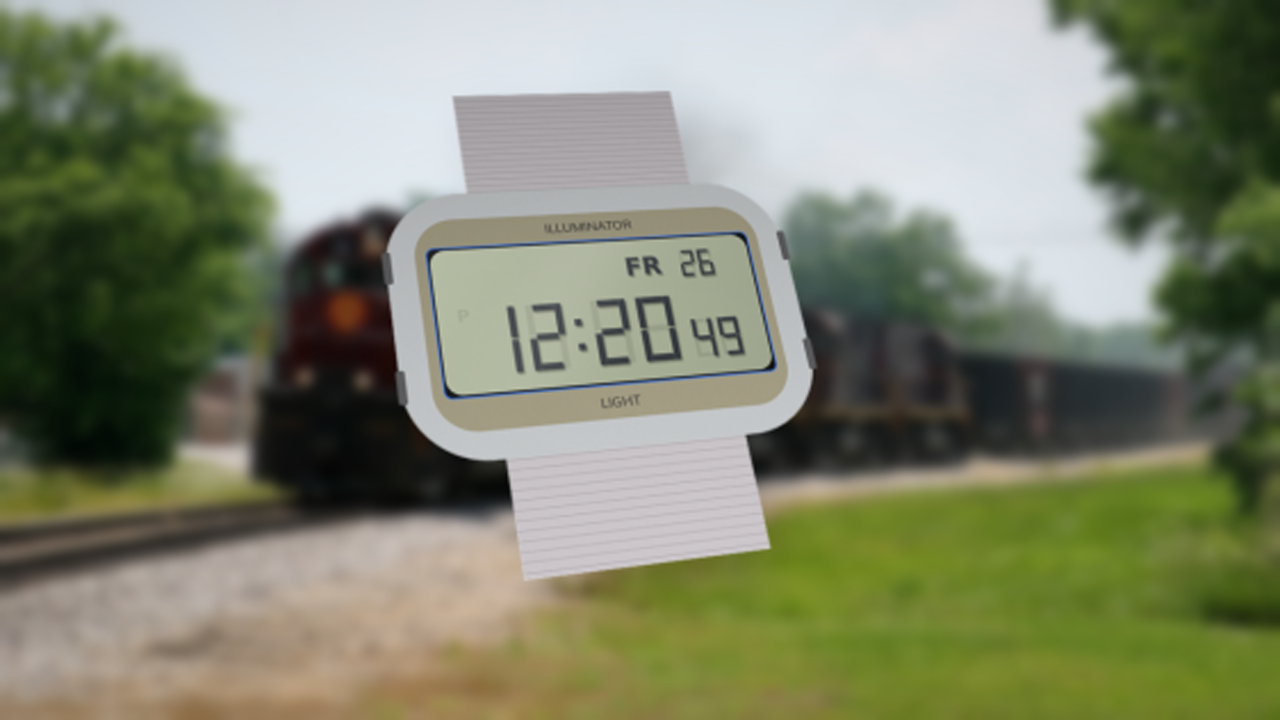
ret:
12:20:49
